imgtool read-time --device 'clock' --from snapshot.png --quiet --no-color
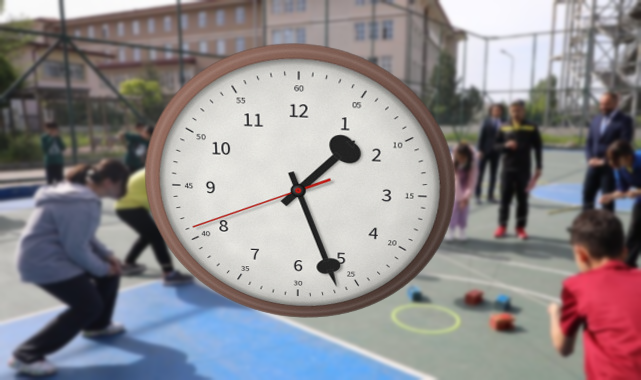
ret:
1:26:41
